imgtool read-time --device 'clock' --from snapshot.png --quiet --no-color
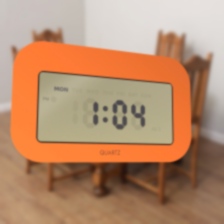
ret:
1:04
